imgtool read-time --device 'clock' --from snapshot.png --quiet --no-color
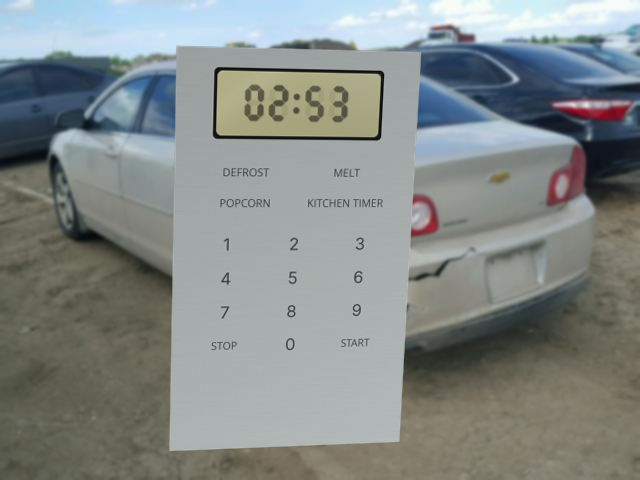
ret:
2:53
